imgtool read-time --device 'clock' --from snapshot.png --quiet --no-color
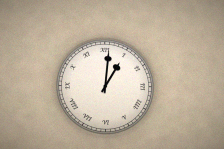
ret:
1:01
